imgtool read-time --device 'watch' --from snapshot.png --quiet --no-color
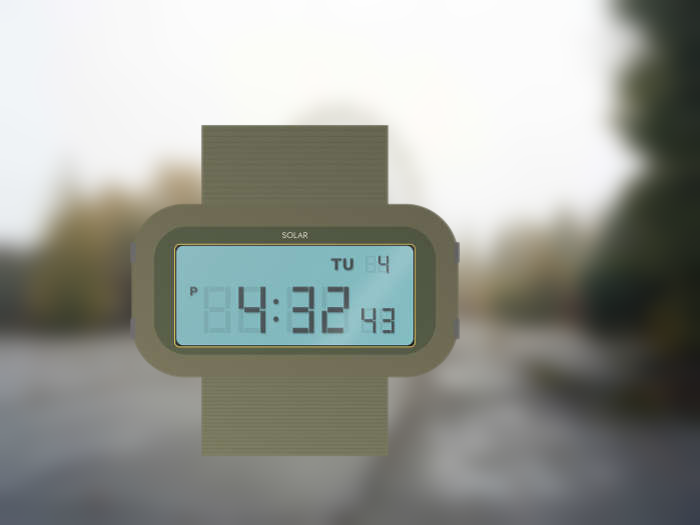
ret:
4:32:43
